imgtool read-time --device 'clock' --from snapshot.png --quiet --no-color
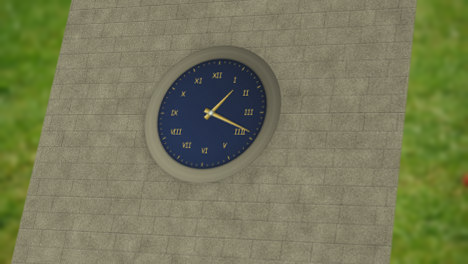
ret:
1:19
